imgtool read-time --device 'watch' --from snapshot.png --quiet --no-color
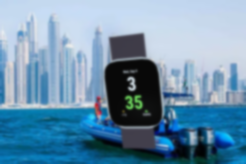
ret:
3:35
